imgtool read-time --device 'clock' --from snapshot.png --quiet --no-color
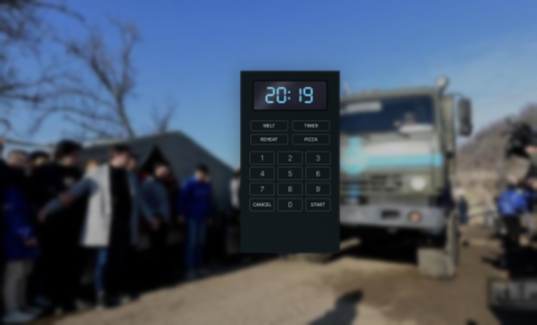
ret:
20:19
